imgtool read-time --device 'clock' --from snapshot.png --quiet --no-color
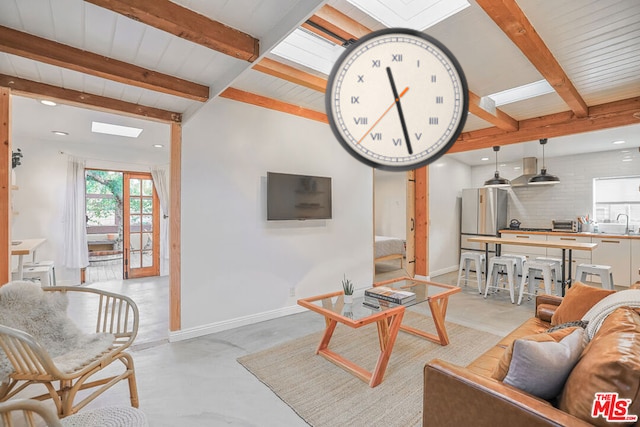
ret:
11:27:37
